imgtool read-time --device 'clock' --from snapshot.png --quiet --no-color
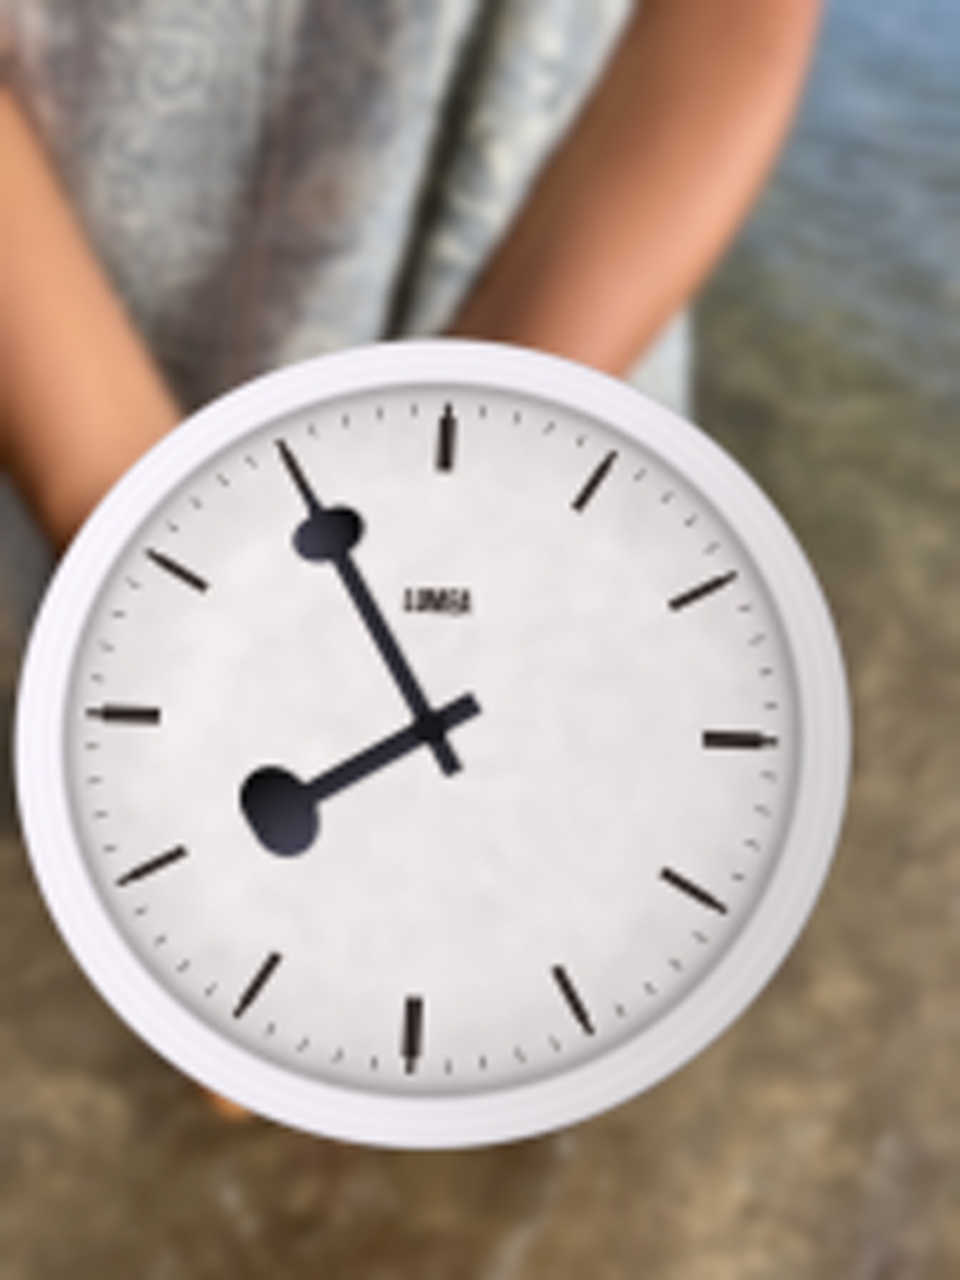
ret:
7:55
